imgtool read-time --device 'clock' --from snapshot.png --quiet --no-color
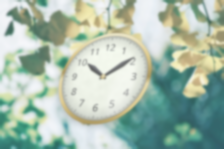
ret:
10:09
